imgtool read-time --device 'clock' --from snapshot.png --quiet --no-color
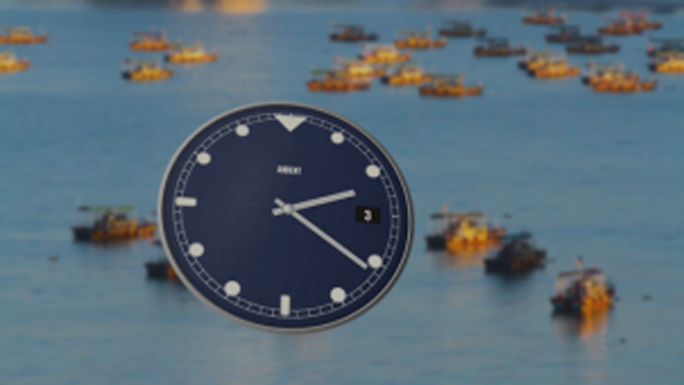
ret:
2:21
